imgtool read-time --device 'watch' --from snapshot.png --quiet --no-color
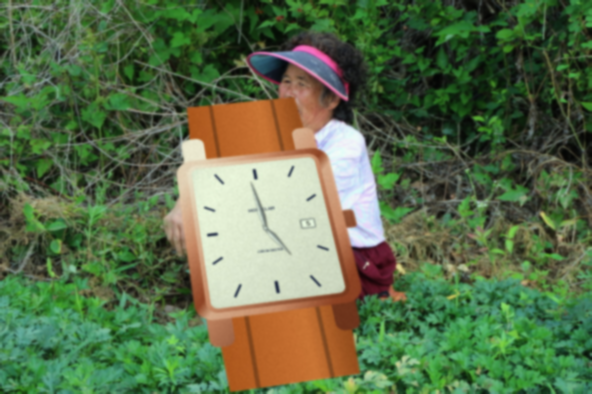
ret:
4:59
